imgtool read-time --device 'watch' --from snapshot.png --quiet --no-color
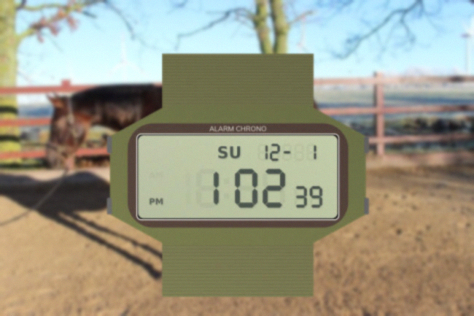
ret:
1:02:39
